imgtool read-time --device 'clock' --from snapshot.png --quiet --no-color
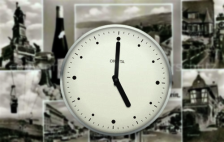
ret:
5:00
